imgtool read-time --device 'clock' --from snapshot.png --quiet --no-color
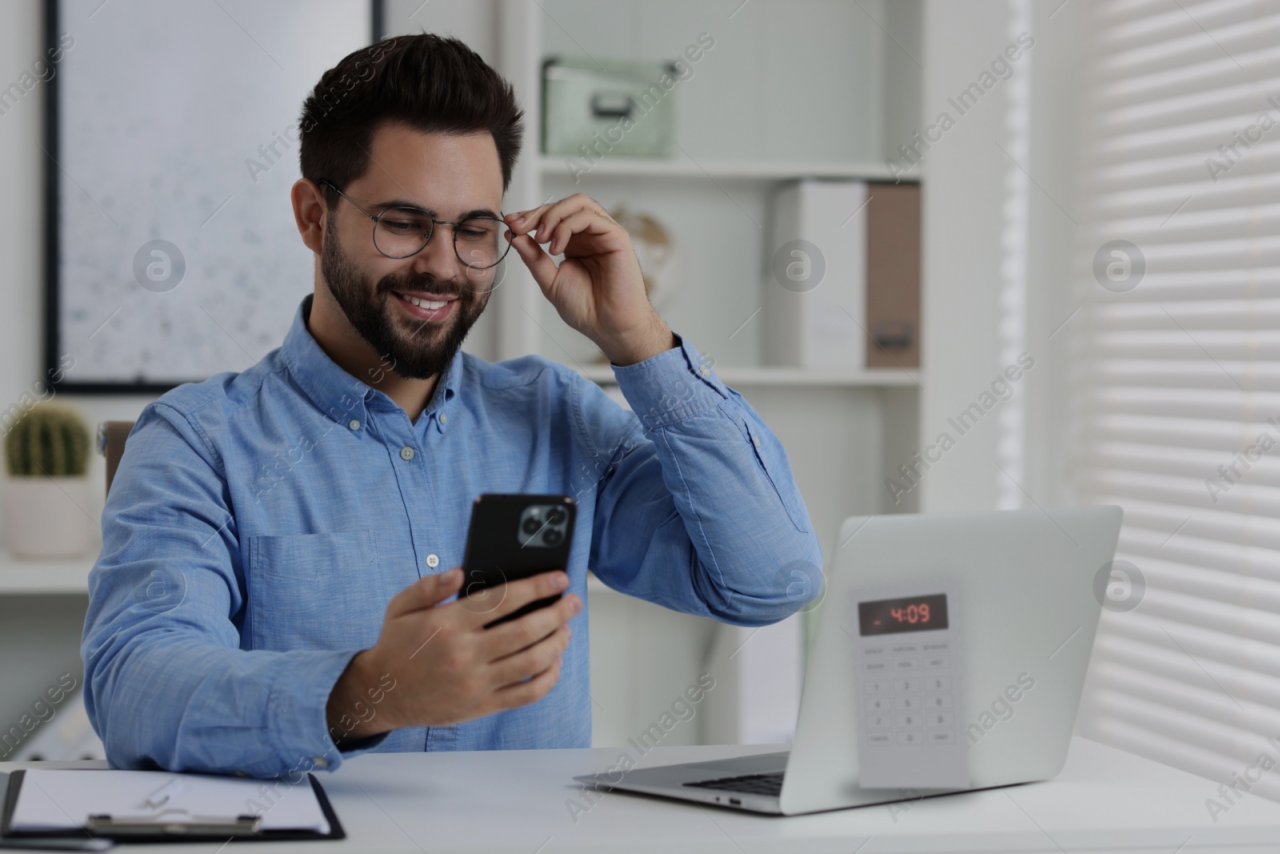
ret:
4:09
